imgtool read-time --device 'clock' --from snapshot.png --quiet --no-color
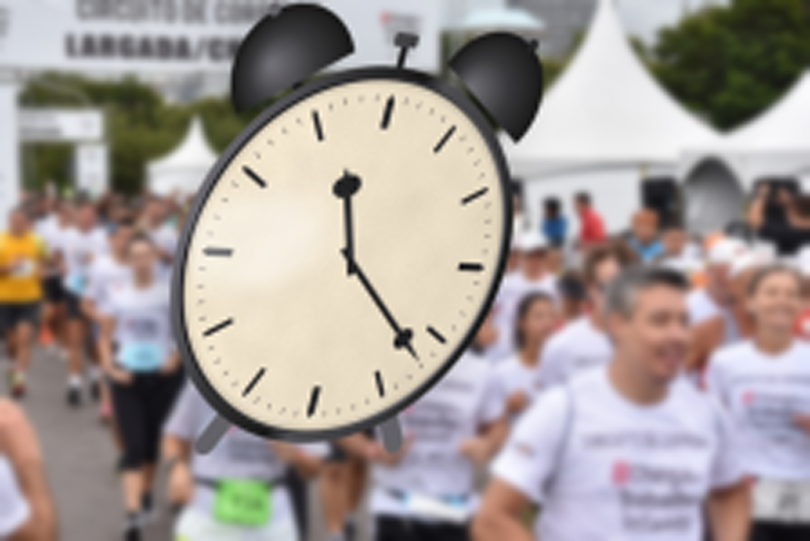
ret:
11:22
